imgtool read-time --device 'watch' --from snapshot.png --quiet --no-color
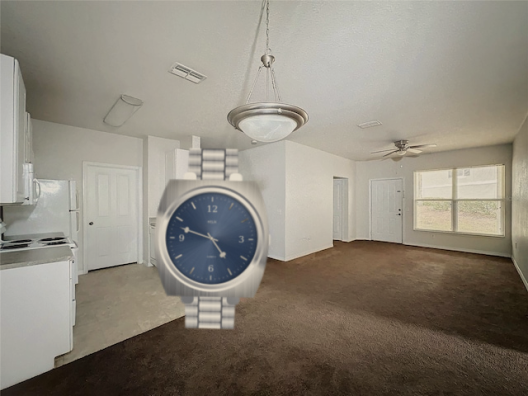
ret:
4:48
